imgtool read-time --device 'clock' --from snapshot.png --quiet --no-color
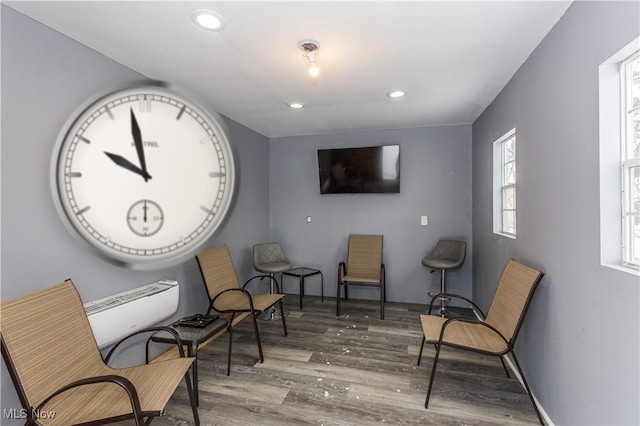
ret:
9:58
